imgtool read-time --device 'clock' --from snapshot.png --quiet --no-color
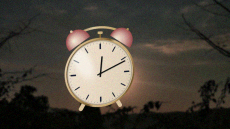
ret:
12:11
